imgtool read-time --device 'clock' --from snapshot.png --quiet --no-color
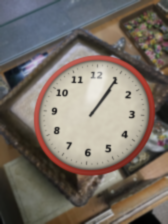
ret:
1:05
